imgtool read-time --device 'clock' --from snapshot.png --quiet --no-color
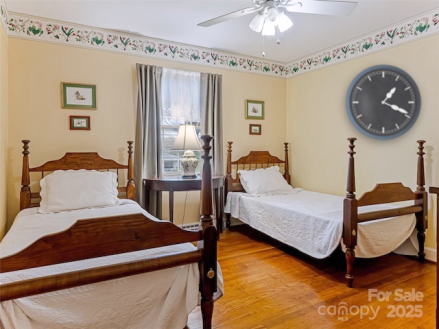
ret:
1:19
